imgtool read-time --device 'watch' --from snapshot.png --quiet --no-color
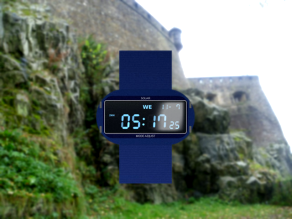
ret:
5:17:25
